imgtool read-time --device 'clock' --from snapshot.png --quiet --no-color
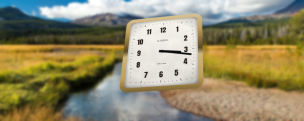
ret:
3:17
